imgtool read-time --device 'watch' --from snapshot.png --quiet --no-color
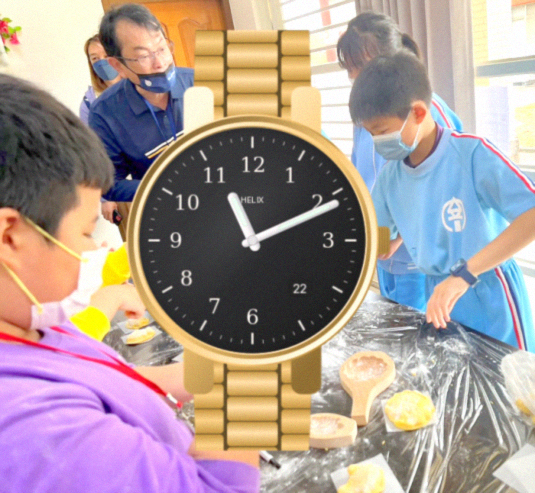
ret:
11:11
